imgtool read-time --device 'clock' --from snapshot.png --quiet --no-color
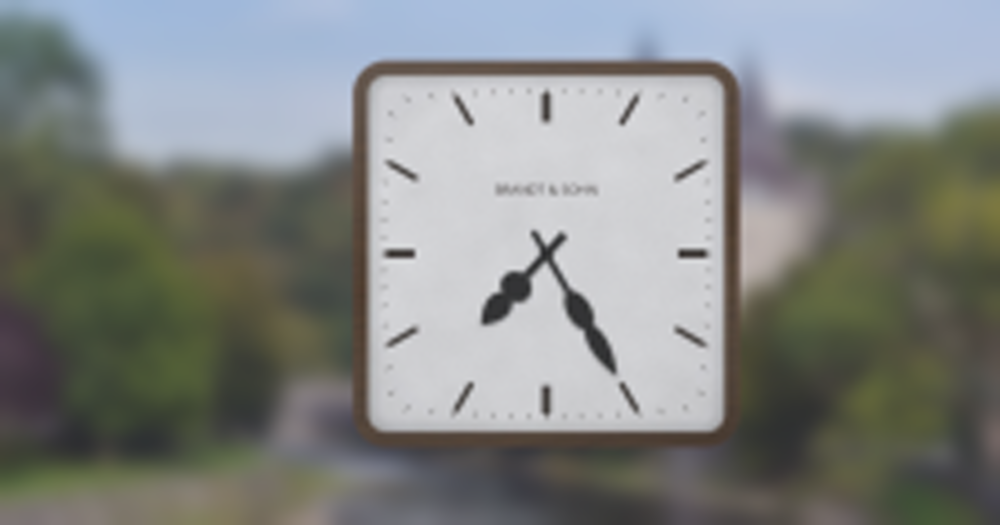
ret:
7:25
